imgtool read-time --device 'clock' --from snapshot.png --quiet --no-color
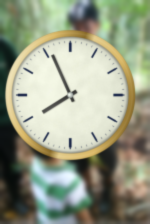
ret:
7:56
